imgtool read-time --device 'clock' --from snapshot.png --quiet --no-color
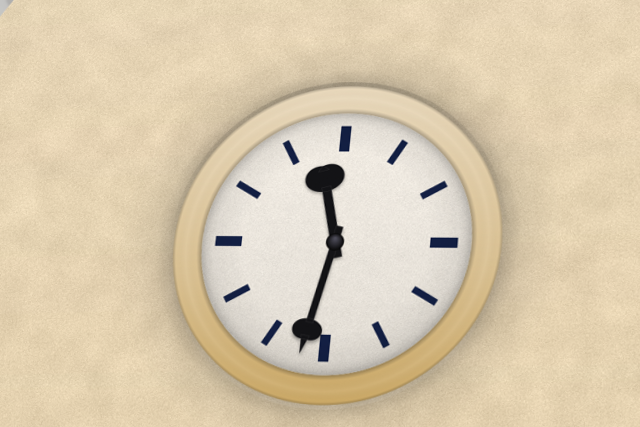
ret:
11:32
